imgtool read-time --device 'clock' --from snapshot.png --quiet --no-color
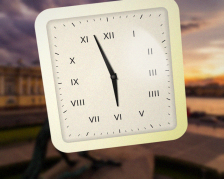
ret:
5:57
